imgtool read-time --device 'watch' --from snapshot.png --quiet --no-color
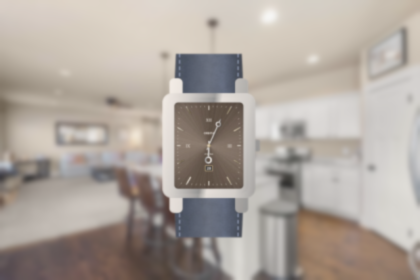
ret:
6:04
